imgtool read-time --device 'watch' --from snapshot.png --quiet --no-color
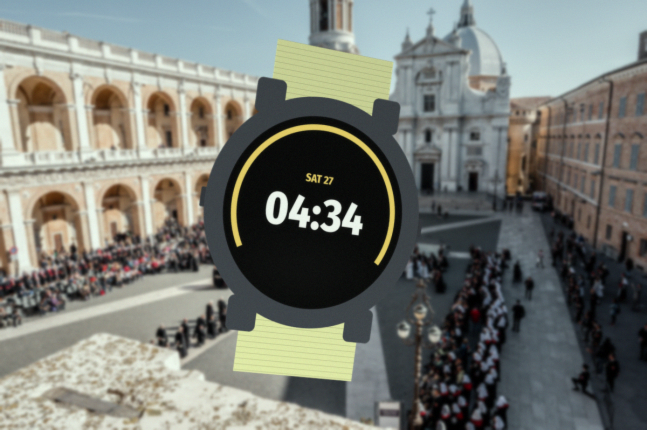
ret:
4:34
